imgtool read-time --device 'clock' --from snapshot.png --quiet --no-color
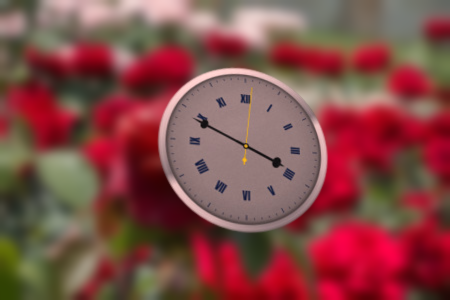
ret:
3:49:01
